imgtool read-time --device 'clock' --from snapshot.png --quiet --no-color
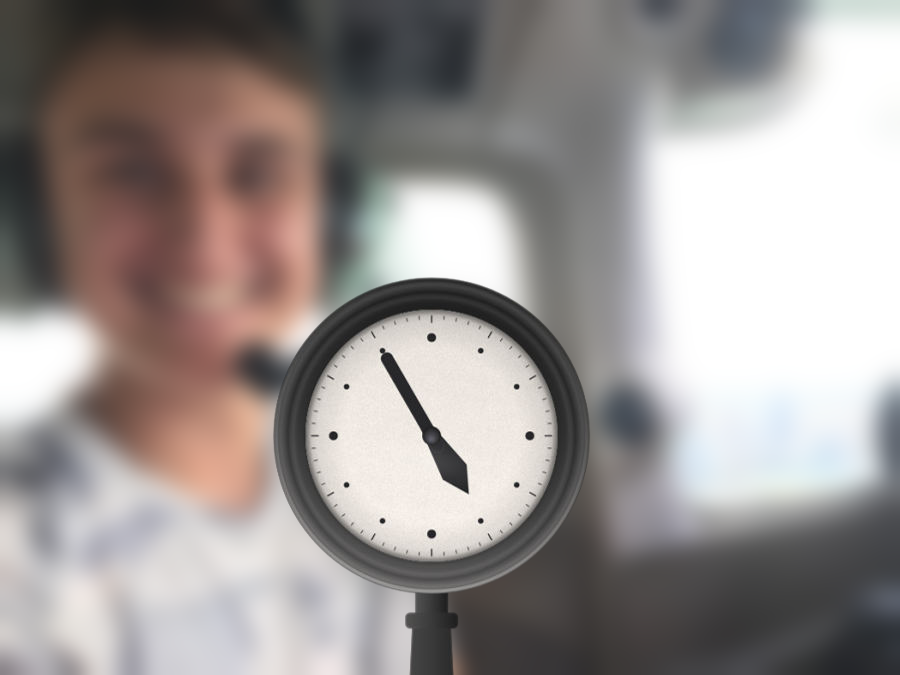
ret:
4:55
